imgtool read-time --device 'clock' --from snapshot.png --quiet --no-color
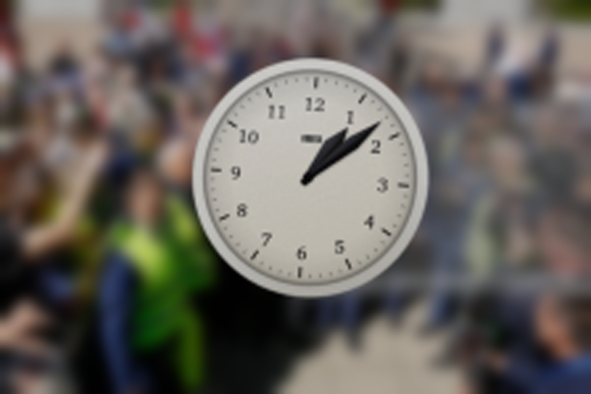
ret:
1:08
